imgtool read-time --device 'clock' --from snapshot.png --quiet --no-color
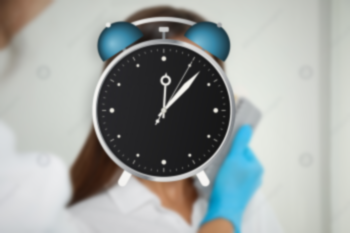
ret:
12:07:05
